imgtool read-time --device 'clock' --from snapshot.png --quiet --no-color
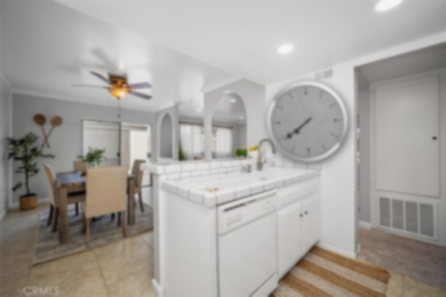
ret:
7:39
